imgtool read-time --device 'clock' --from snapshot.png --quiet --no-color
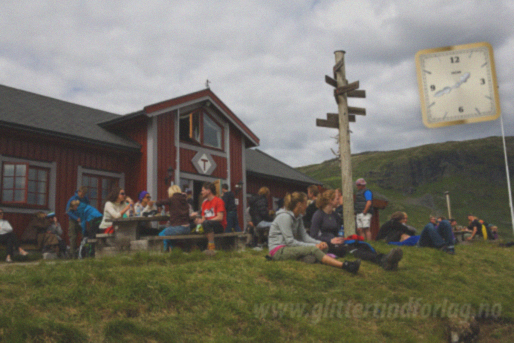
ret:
1:42
